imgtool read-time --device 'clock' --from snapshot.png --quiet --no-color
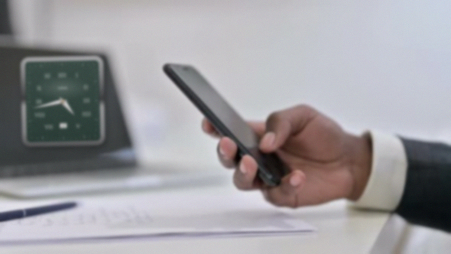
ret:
4:43
